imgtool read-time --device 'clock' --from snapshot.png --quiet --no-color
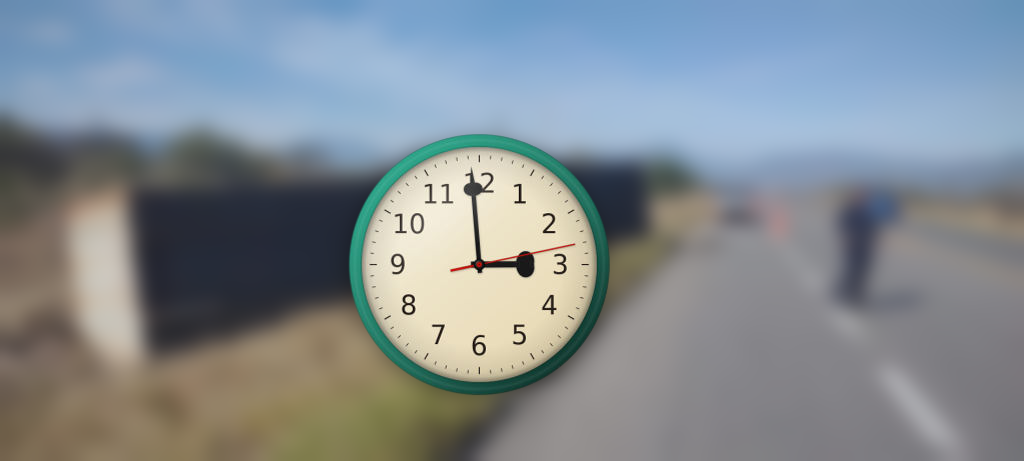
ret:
2:59:13
